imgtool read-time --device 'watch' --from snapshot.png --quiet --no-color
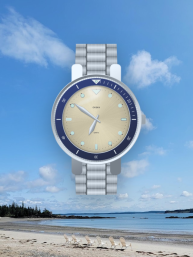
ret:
6:51
